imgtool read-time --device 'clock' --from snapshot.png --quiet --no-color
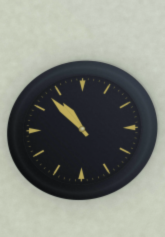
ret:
10:53
